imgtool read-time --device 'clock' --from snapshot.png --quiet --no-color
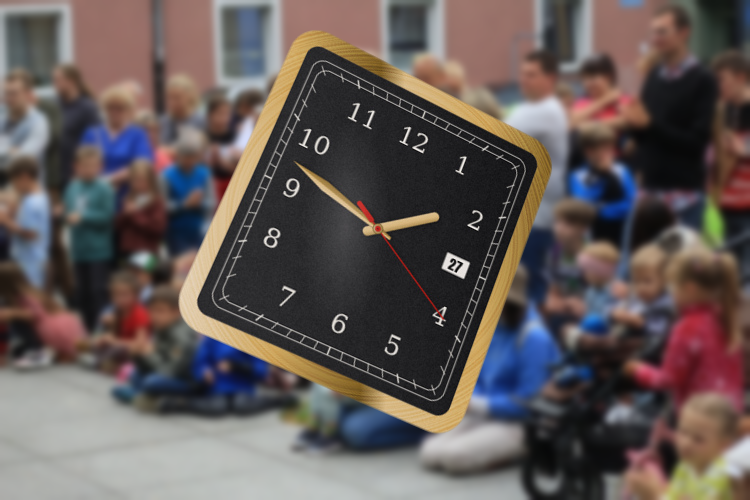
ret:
1:47:20
